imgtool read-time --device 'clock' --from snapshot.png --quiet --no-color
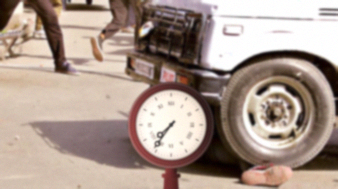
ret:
7:36
